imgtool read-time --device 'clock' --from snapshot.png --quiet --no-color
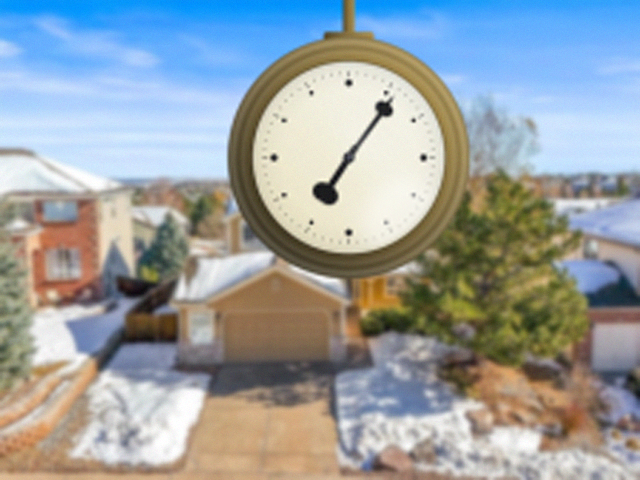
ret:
7:06
